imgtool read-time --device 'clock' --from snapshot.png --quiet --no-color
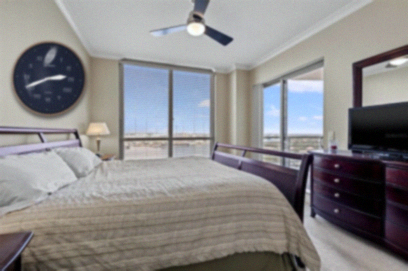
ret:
2:41
